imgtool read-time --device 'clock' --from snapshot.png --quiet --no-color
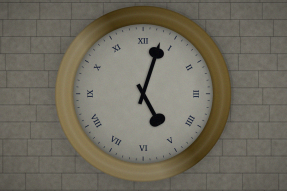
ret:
5:03
